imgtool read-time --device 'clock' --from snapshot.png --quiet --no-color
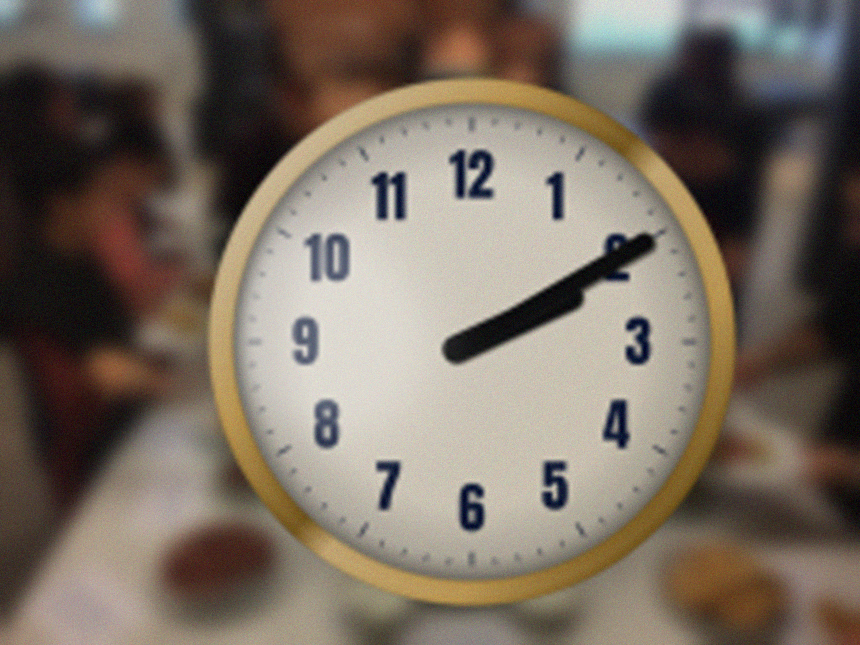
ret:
2:10
